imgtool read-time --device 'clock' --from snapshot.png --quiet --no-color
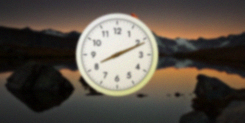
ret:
8:11
